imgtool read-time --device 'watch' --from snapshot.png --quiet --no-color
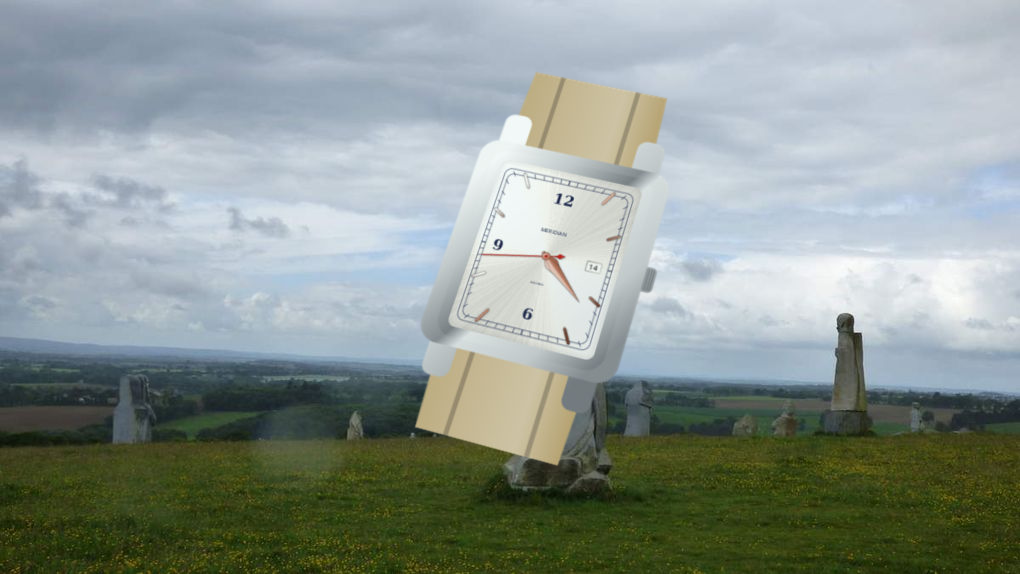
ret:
4:21:43
